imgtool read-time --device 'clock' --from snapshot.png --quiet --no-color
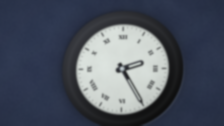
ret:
2:25
